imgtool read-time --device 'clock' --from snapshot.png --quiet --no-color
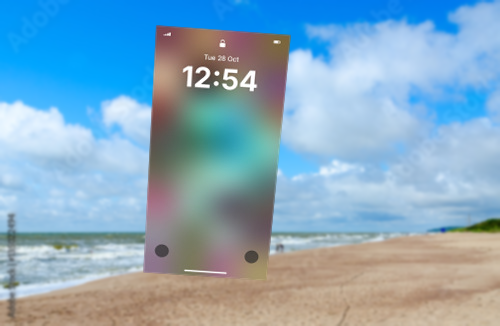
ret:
12:54
